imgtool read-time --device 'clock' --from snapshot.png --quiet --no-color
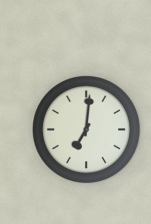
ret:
7:01
